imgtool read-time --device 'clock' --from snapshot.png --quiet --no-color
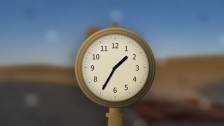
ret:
1:35
